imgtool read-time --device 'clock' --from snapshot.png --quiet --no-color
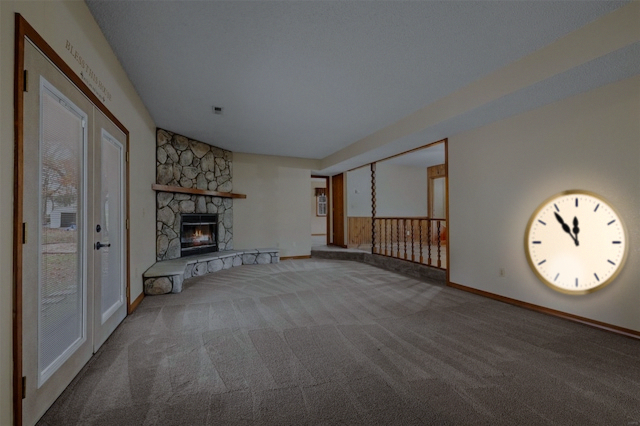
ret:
11:54
